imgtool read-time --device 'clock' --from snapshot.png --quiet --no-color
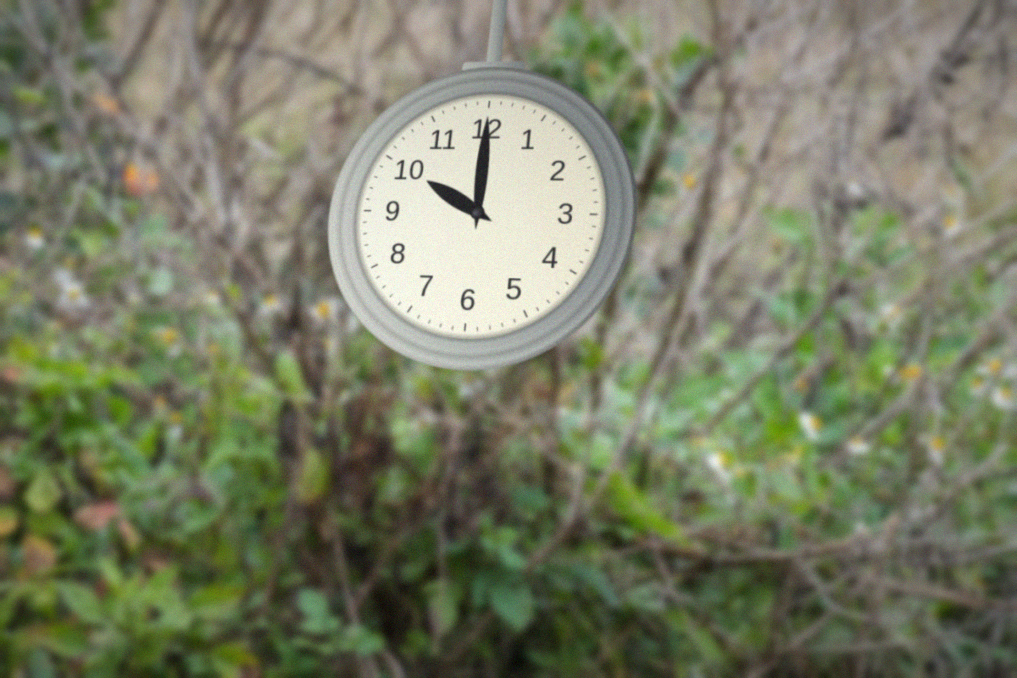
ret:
10:00
